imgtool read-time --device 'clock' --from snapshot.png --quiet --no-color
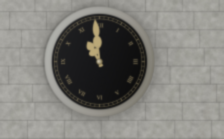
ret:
10:59
